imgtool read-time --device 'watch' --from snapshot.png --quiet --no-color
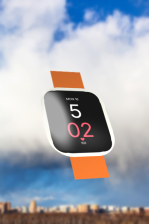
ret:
5:02
